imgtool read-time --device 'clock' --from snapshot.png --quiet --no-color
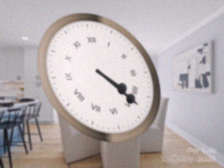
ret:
4:23
